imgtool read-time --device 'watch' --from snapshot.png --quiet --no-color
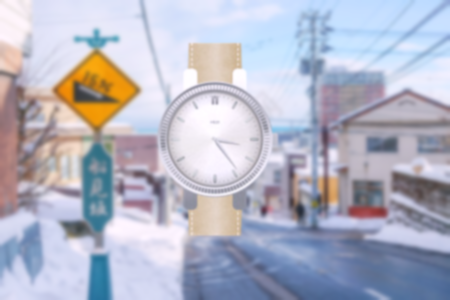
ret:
3:24
